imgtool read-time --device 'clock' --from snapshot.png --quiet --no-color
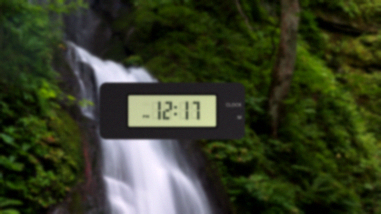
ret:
12:17
